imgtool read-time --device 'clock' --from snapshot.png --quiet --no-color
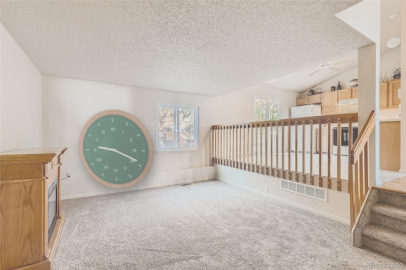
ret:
9:19
